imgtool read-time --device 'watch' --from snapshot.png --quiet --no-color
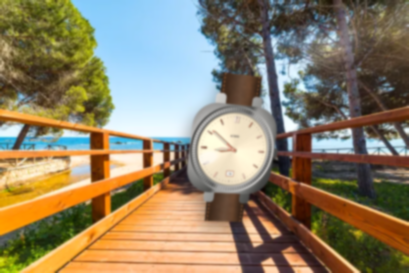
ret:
8:51
